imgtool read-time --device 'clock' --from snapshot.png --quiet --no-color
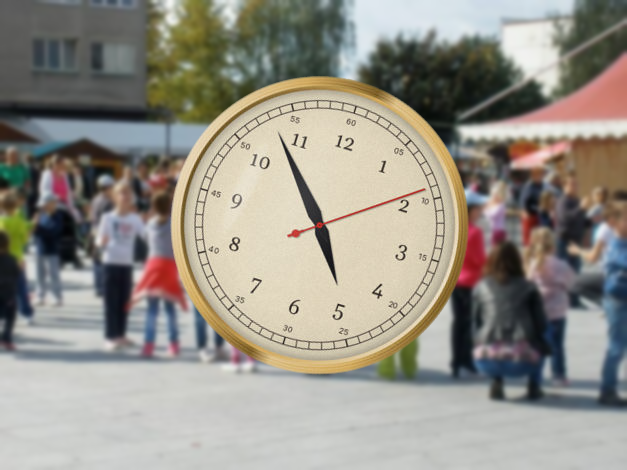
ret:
4:53:09
